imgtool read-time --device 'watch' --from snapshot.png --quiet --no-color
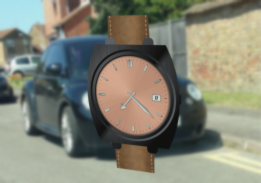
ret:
7:22
